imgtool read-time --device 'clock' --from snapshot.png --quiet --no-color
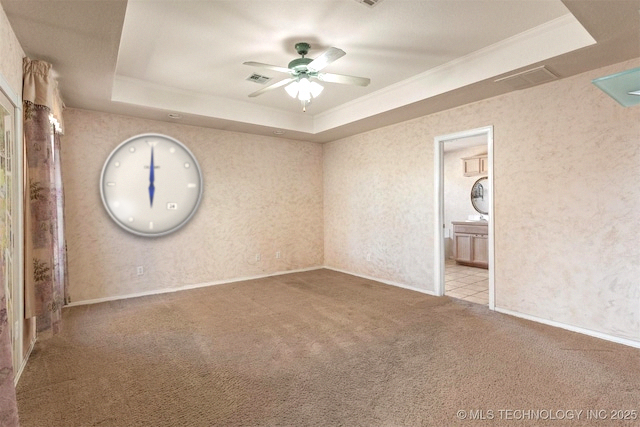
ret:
6:00
